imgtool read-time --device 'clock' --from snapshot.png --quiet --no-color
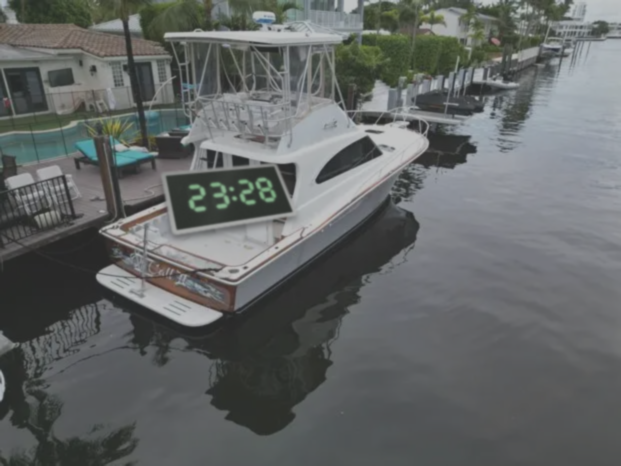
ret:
23:28
